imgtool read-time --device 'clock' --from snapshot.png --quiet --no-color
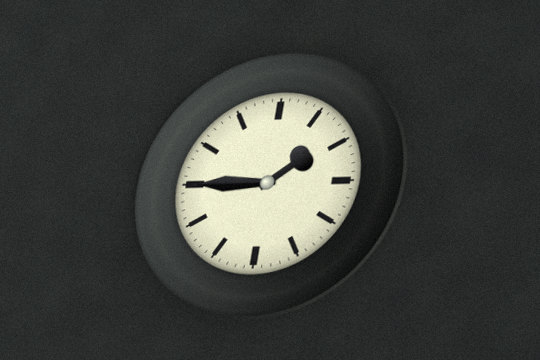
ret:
1:45
